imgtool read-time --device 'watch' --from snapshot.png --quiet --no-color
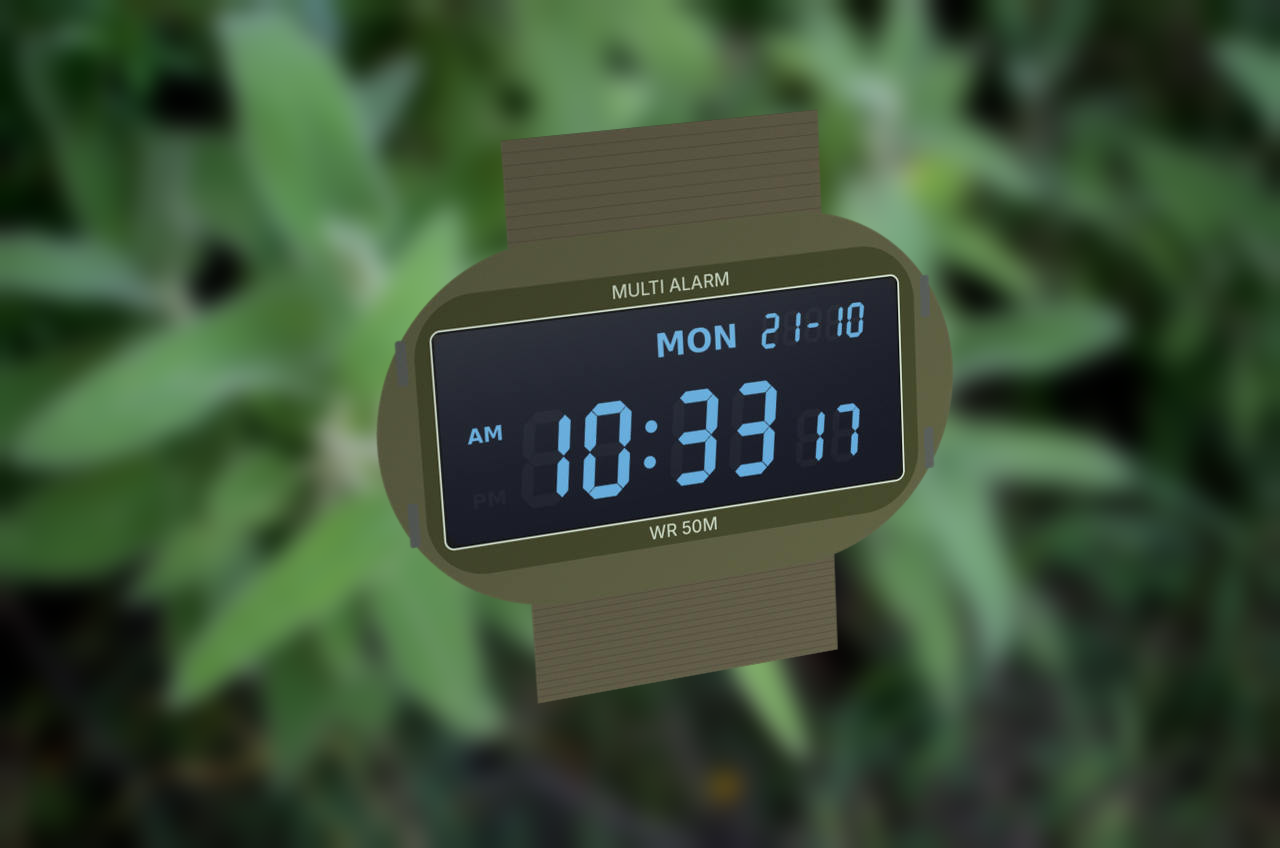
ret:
10:33:17
